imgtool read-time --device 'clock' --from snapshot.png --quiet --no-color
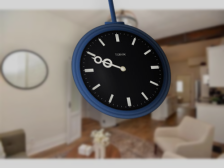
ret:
9:49
